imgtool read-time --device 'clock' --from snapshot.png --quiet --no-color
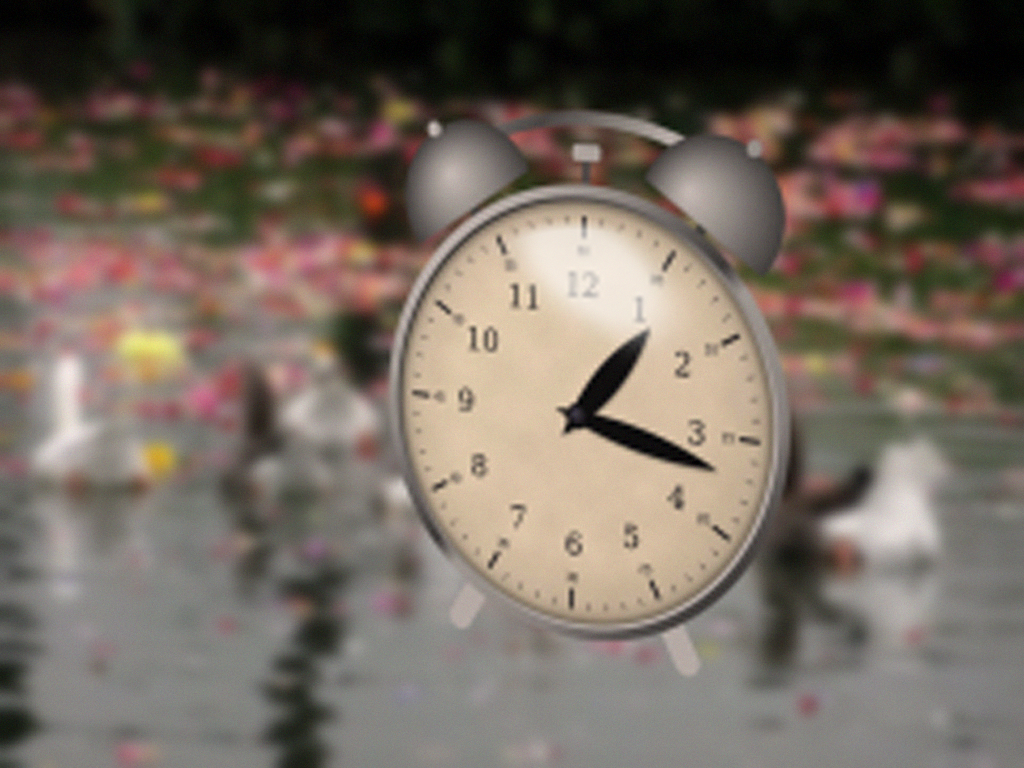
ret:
1:17
